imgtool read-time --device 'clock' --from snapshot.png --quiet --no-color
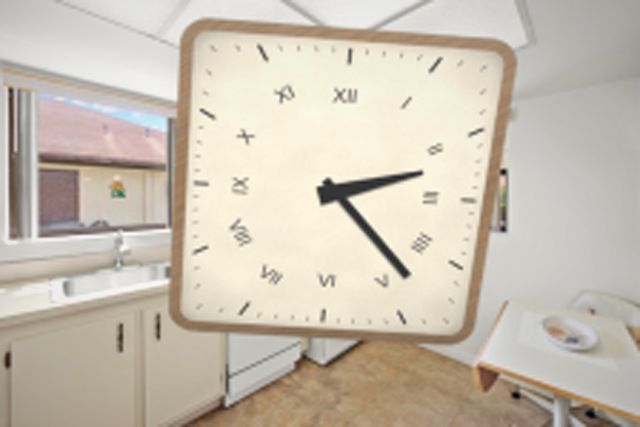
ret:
2:23
